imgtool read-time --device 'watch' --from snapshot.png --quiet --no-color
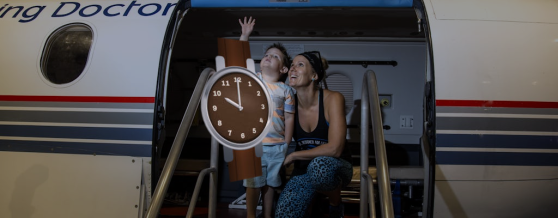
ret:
10:00
